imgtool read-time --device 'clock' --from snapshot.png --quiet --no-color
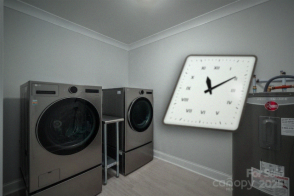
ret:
11:09
